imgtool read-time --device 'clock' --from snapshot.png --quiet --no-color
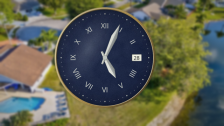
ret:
5:04
